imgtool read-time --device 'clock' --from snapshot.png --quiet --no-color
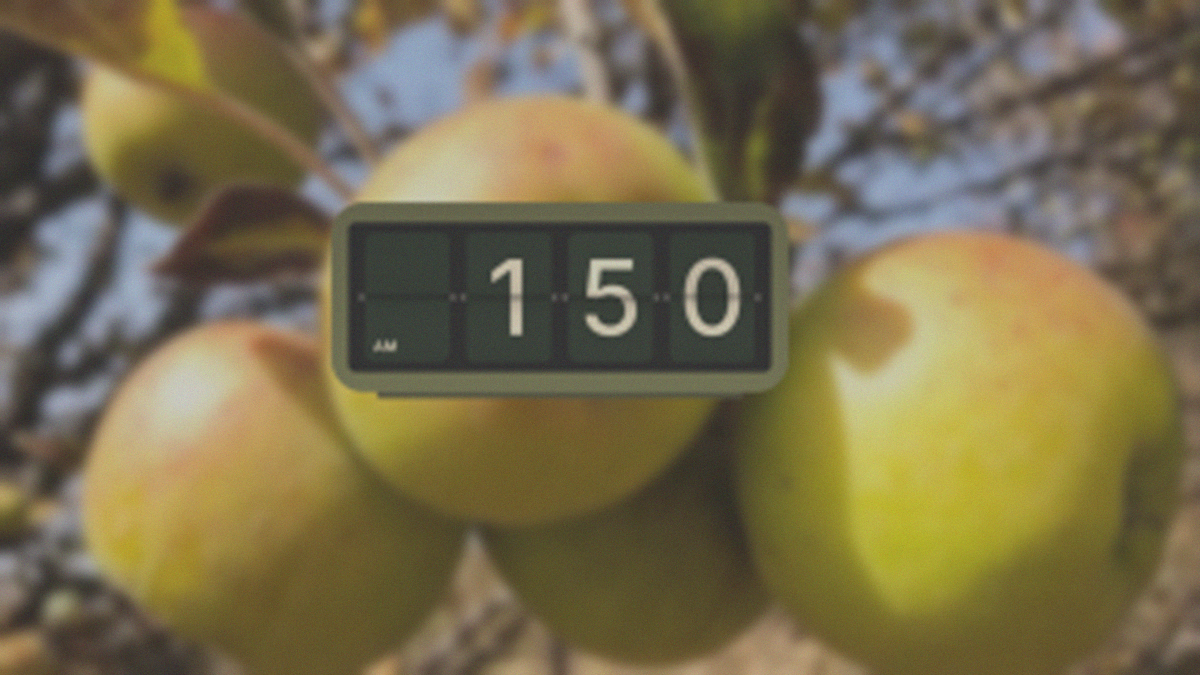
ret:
1:50
